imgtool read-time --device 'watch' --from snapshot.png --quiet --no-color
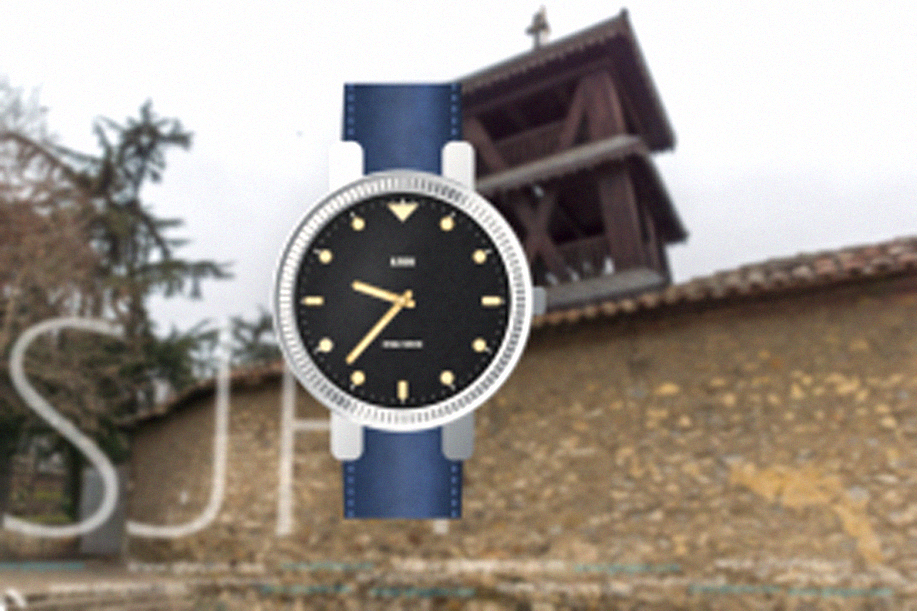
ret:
9:37
